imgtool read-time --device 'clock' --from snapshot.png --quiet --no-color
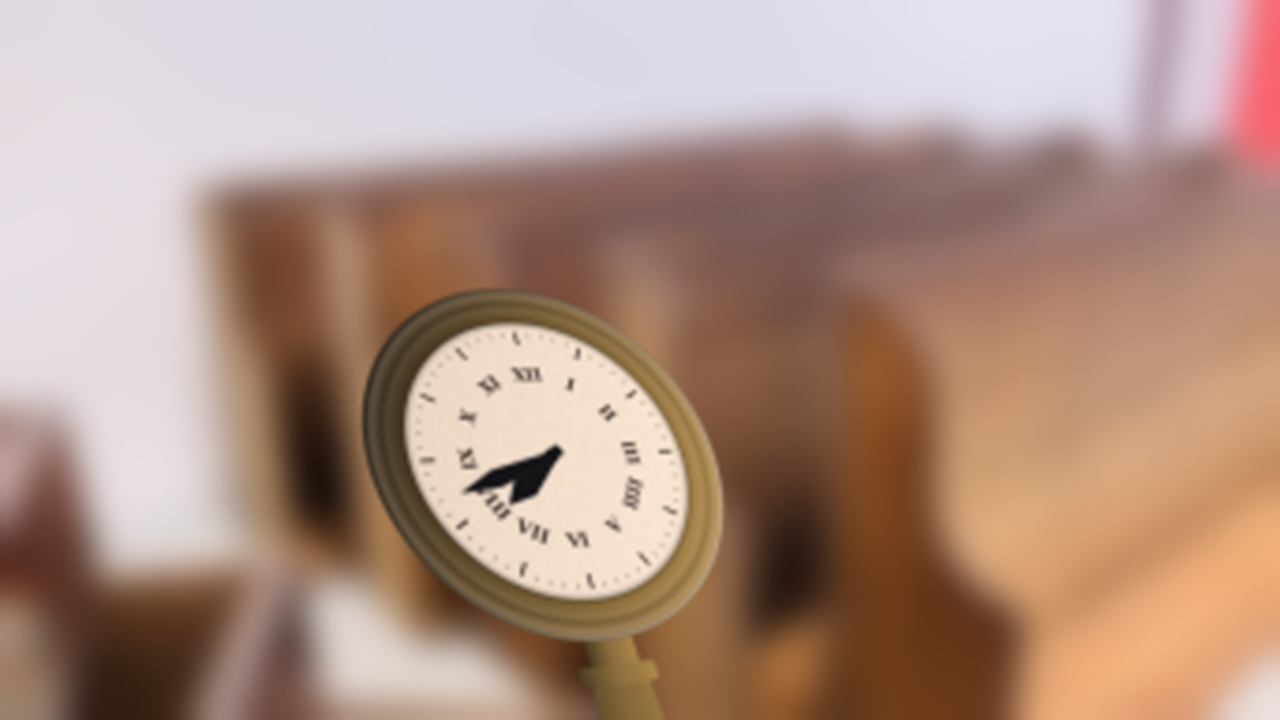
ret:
7:42
